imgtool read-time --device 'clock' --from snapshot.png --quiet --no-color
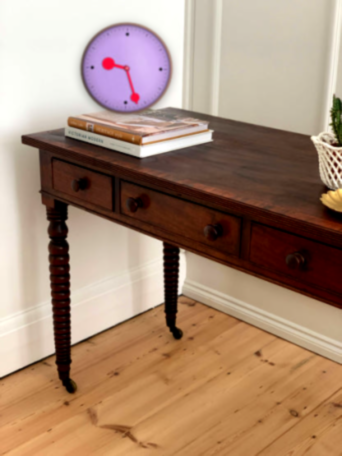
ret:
9:27
